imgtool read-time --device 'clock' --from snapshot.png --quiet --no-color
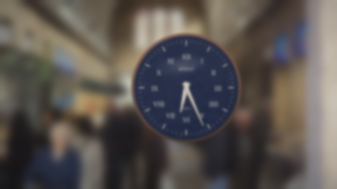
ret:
6:26
